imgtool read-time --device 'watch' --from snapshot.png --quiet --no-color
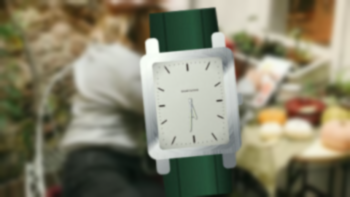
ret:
5:31
